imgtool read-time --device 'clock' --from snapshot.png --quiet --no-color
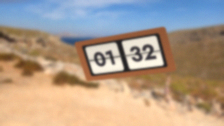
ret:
1:32
